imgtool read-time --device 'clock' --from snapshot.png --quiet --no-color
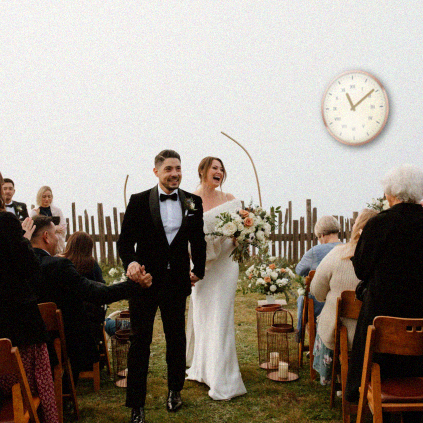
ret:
11:09
